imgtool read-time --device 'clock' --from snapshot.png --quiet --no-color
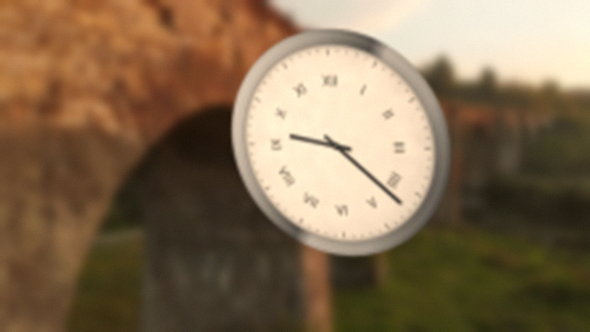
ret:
9:22
